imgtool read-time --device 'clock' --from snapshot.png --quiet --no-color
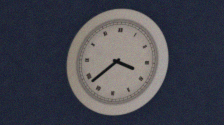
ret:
3:38
